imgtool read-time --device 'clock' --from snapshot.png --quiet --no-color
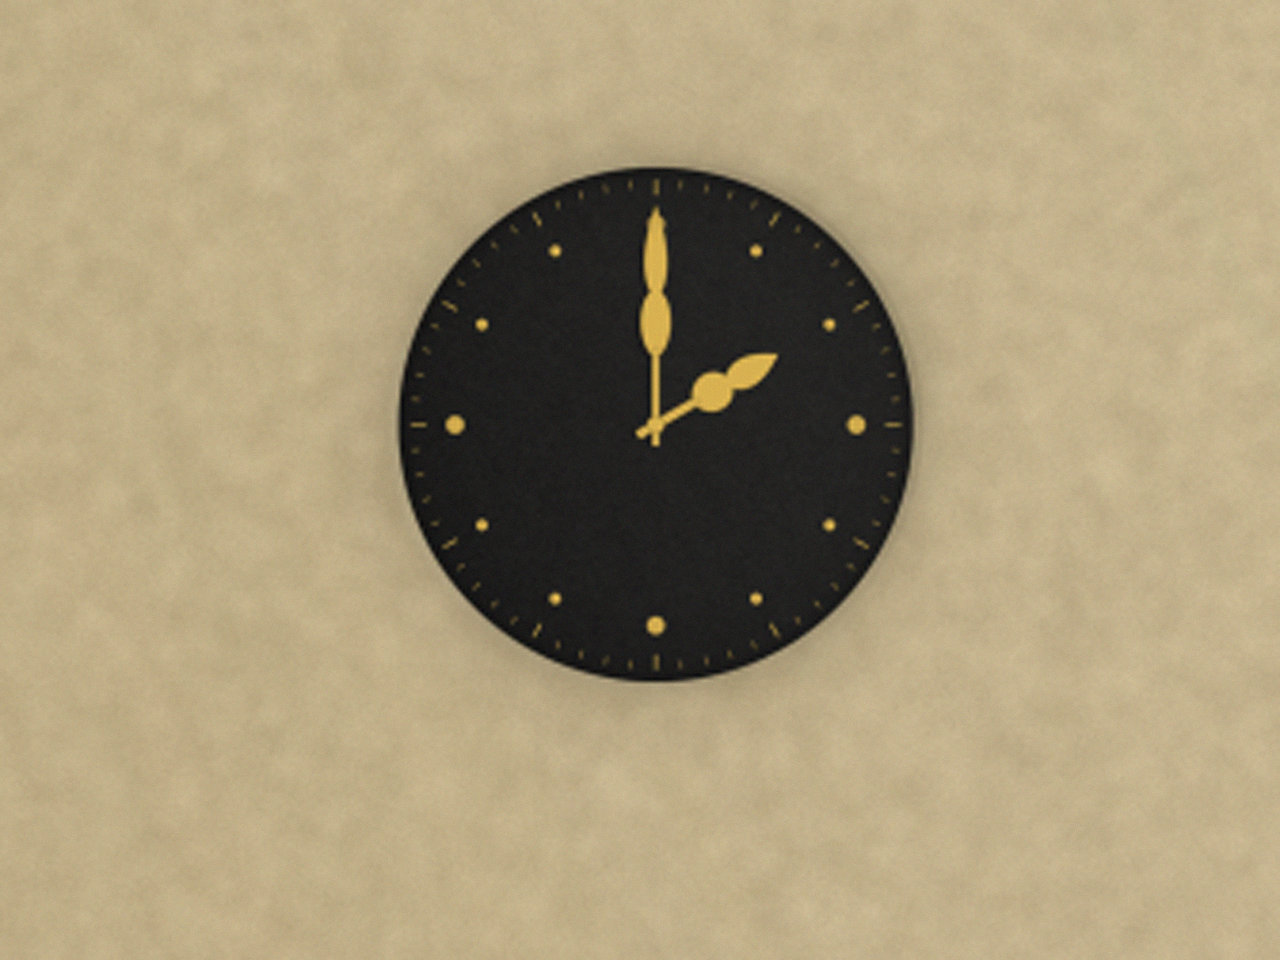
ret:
2:00
